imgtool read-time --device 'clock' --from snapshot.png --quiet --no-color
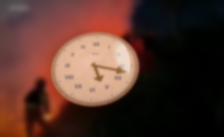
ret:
5:17
